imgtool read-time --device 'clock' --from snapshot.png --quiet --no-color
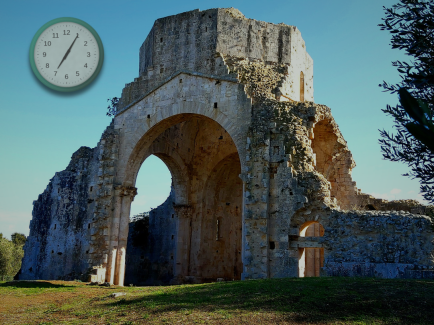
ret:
7:05
